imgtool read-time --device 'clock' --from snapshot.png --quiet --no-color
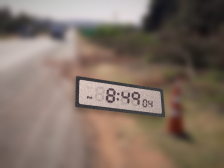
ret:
8:49:04
